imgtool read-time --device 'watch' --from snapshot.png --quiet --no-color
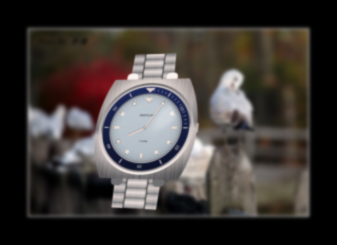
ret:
8:05
